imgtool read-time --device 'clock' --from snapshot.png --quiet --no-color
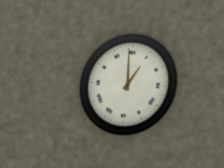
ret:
12:59
